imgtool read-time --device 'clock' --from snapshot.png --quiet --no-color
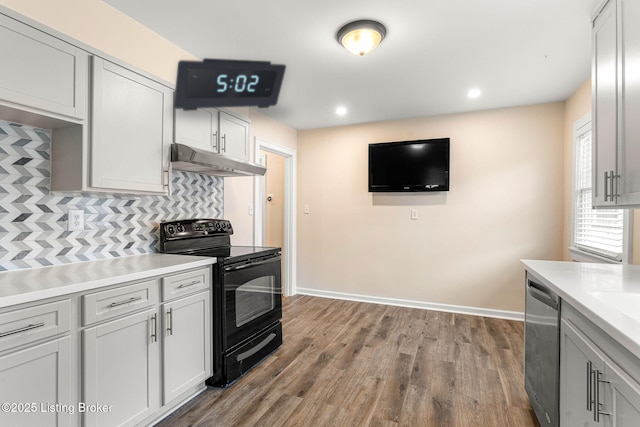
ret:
5:02
